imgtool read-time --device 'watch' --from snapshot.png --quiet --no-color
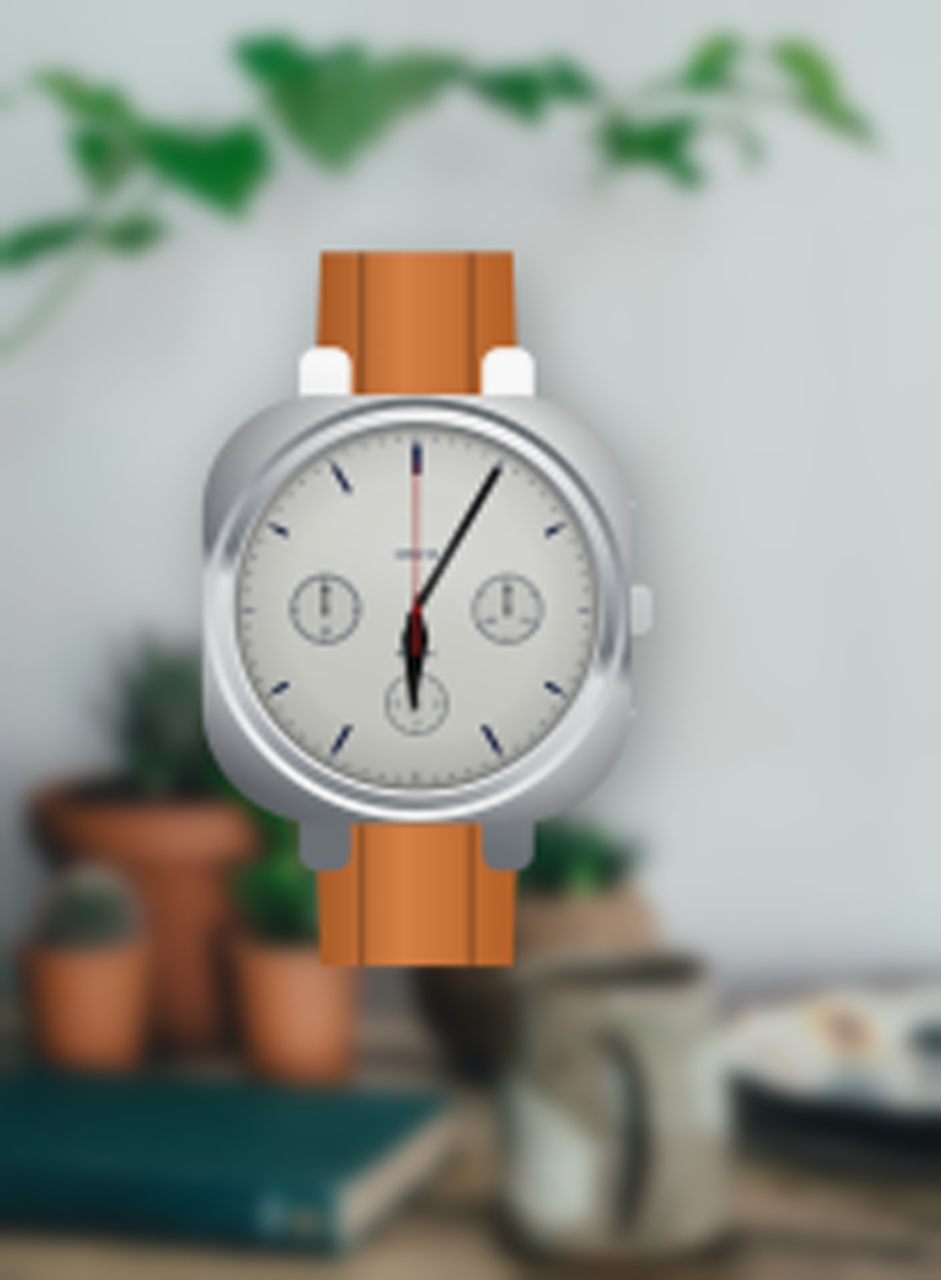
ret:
6:05
